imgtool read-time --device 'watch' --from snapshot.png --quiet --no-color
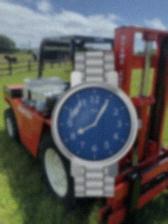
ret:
8:05
